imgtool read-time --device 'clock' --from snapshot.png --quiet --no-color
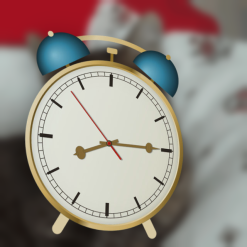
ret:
8:14:53
